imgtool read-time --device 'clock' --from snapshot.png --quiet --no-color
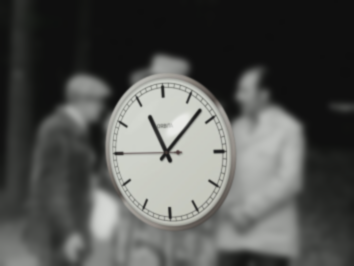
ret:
11:07:45
